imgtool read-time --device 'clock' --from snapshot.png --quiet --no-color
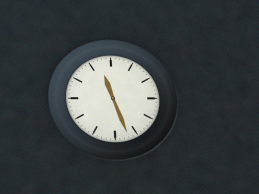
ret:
11:27
